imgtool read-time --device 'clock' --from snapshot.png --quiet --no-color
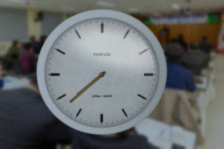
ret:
7:38
